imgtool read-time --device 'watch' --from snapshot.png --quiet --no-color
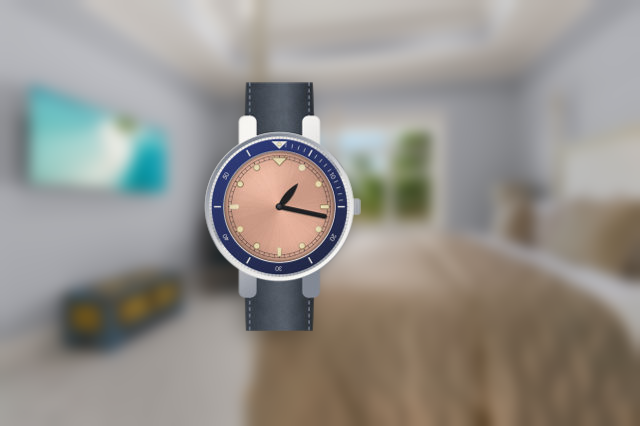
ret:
1:17
